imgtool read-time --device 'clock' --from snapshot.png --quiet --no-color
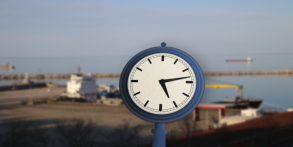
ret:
5:13
